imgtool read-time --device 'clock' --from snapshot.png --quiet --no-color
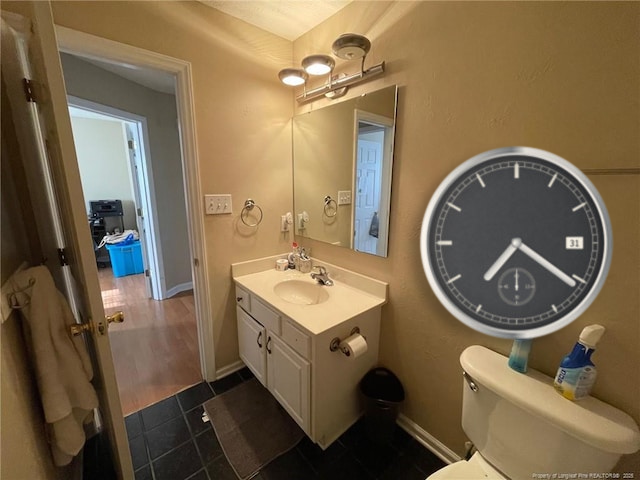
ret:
7:21
